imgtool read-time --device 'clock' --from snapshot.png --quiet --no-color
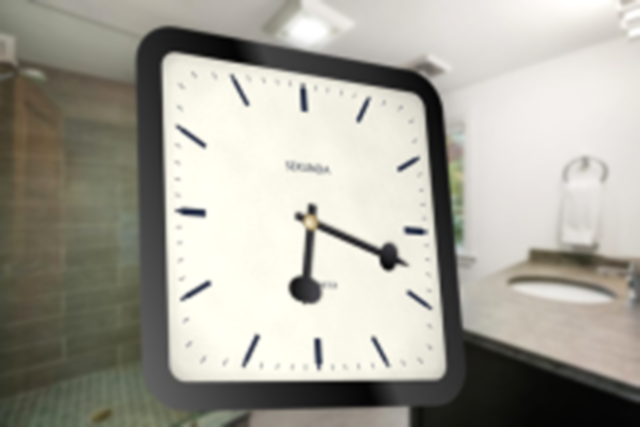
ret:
6:18
